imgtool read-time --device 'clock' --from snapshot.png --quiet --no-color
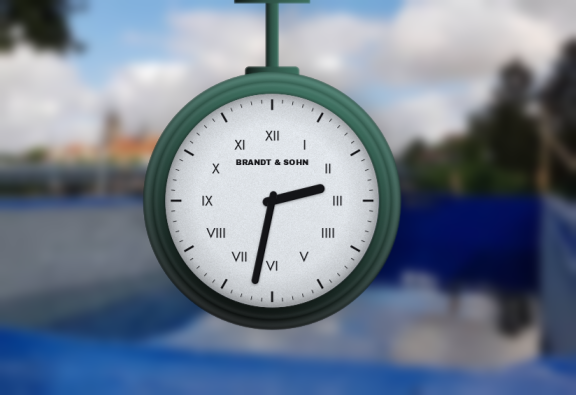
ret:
2:32
